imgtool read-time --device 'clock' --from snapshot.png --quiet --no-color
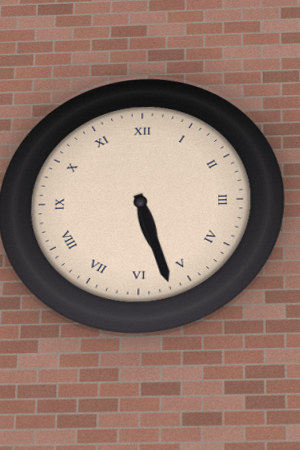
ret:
5:27
